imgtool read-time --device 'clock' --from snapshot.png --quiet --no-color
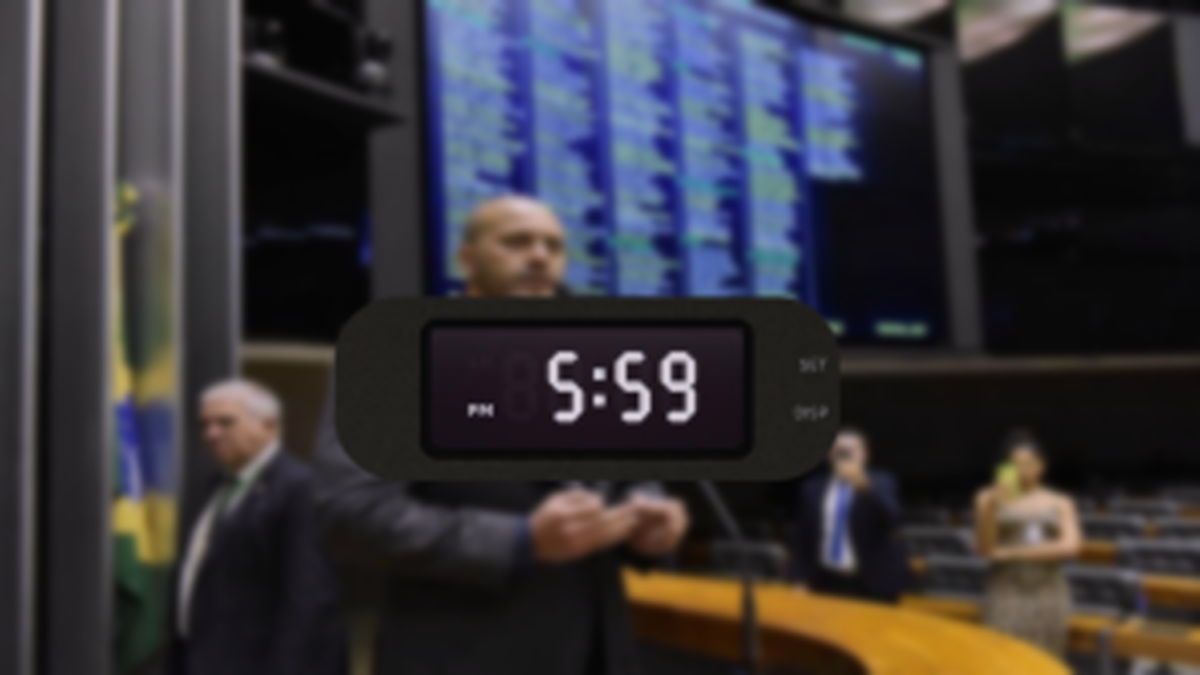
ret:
5:59
